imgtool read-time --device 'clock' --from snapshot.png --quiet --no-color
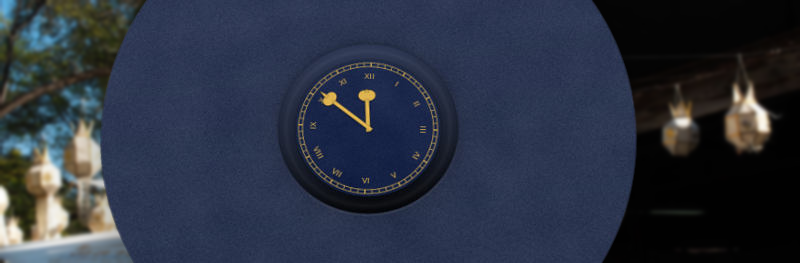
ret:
11:51
